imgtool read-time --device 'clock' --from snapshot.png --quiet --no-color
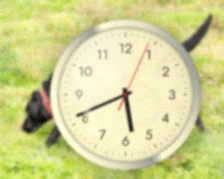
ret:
5:41:04
